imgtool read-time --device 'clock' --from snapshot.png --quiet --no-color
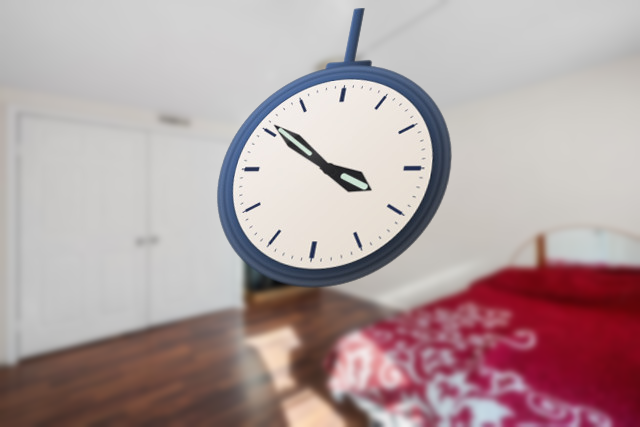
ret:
3:51
